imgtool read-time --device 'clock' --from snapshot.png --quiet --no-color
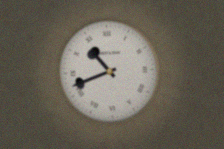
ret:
10:42
